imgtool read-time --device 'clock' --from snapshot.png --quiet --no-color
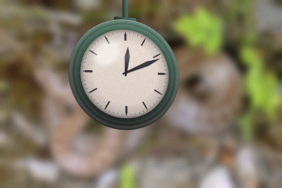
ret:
12:11
